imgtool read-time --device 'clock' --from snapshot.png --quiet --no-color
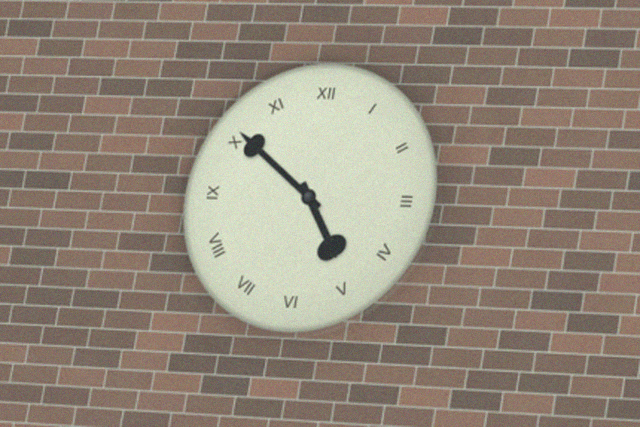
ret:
4:51
